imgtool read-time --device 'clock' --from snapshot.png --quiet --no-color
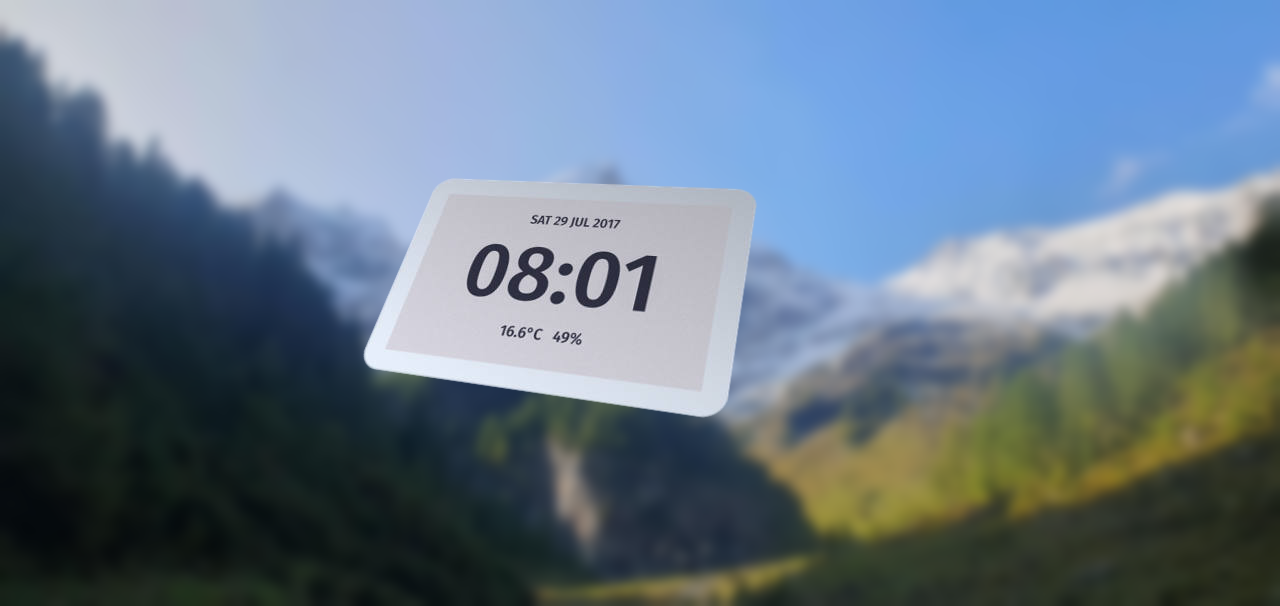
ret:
8:01
